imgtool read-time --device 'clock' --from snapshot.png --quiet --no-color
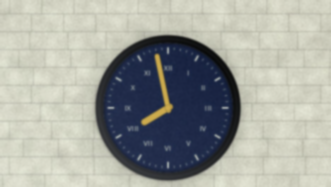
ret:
7:58
